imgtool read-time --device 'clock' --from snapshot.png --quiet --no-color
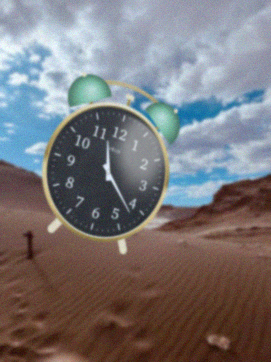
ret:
11:22
